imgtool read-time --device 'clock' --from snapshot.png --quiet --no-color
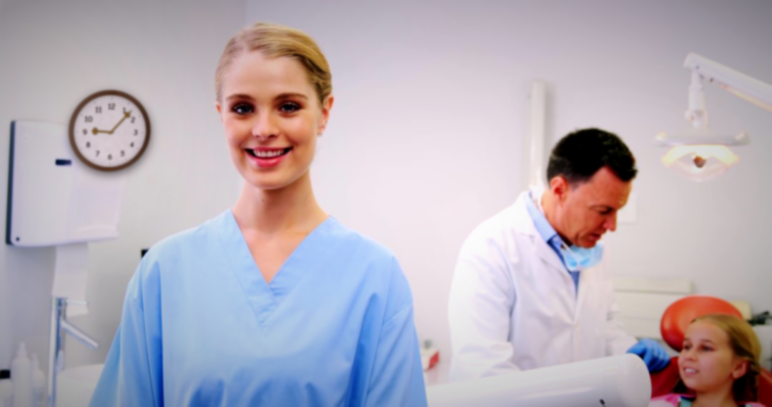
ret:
9:07
